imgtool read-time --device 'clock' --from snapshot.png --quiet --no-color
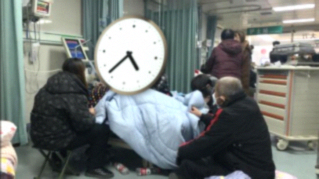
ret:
4:37
